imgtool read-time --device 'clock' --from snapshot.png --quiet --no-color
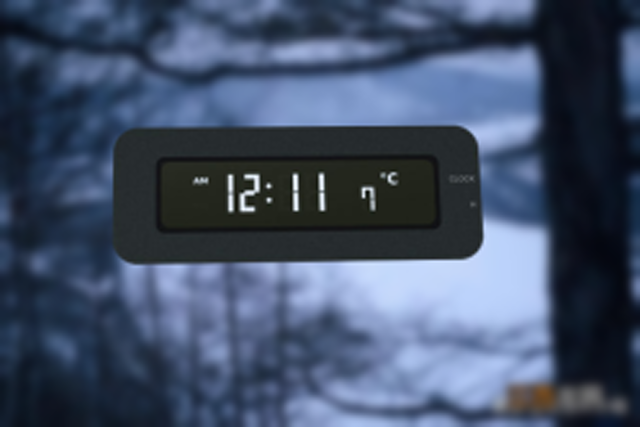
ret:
12:11
